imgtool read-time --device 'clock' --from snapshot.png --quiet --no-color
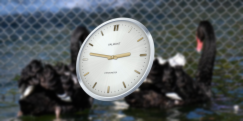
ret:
2:47
